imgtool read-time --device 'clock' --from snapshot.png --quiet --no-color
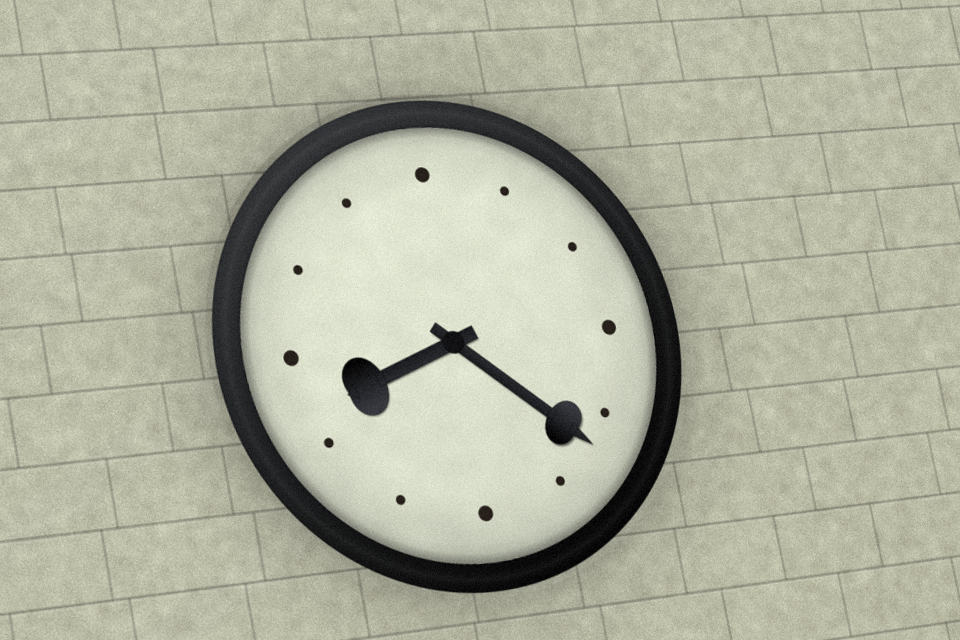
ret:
8:22
